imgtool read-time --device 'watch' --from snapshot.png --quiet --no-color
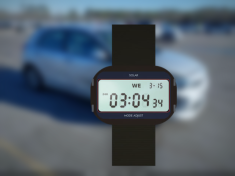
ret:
3:04:34
